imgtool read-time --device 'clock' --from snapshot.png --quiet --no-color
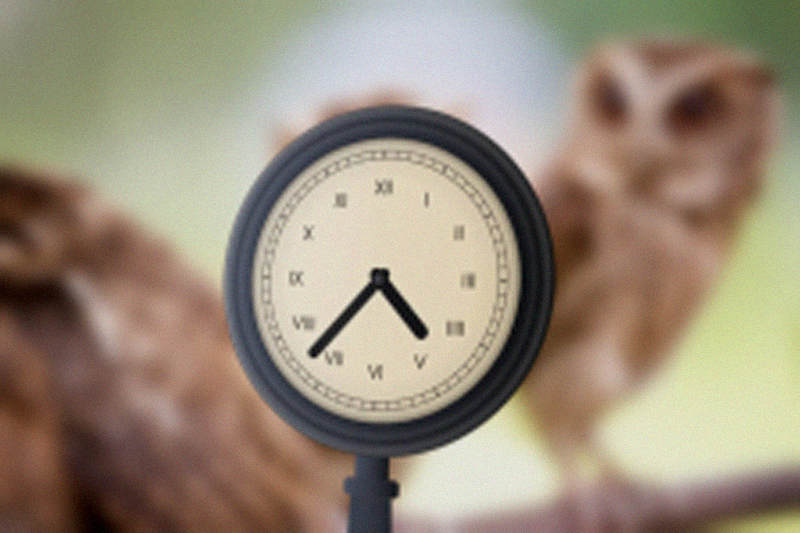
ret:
4:37
